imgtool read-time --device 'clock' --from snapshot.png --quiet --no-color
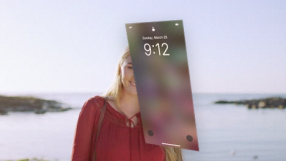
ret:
9:12
